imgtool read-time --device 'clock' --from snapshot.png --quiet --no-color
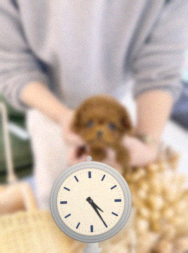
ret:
4:25
